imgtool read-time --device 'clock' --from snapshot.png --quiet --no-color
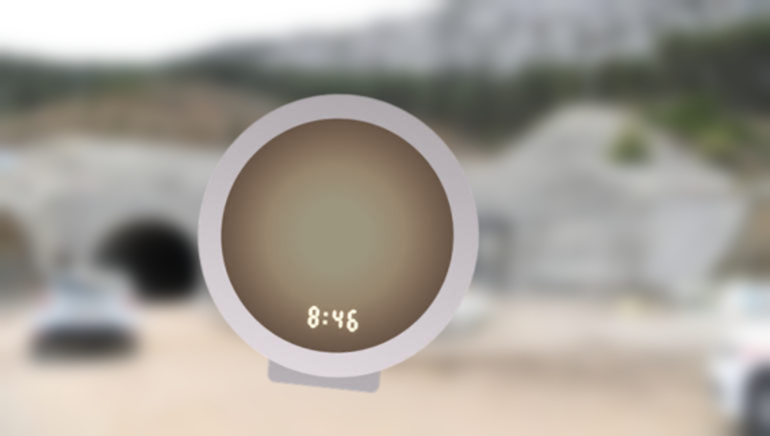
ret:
8:46
